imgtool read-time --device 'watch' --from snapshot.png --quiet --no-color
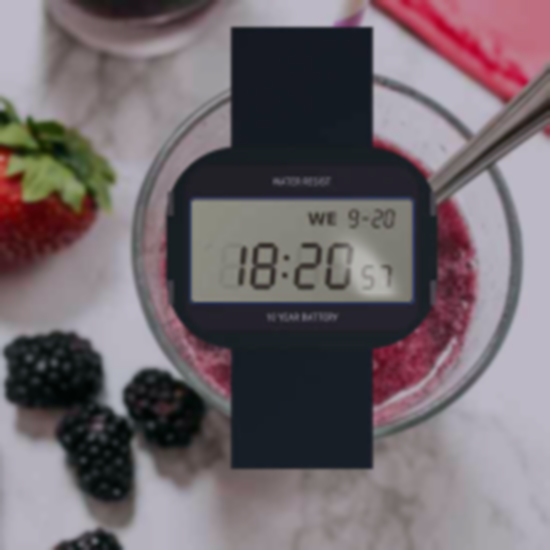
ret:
18:20:57
